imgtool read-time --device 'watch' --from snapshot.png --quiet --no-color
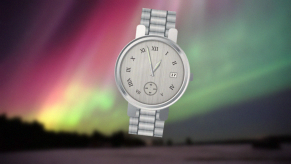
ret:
12:57
